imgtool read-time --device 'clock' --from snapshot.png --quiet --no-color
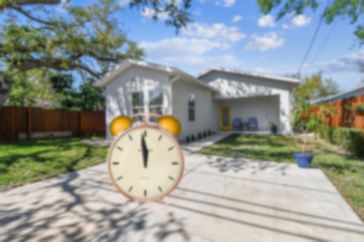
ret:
11:59
